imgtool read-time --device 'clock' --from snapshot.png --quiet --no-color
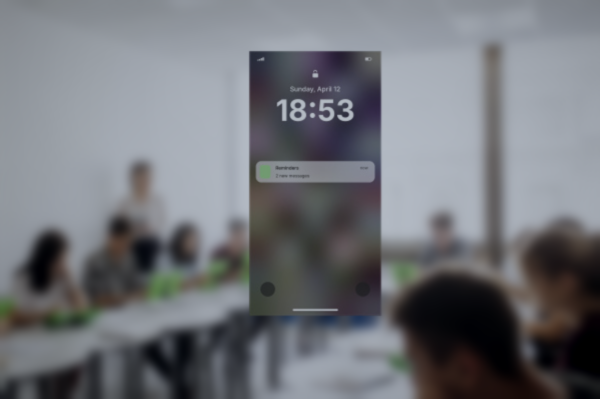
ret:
18:53
